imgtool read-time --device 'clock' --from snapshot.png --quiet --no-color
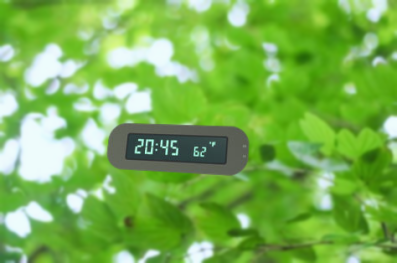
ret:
20:45
